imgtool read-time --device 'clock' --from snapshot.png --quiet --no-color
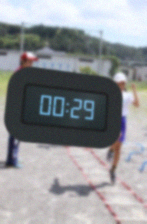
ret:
0:29
